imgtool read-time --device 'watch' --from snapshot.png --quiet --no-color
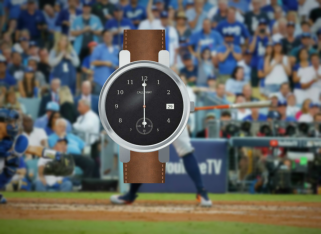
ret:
6:00
